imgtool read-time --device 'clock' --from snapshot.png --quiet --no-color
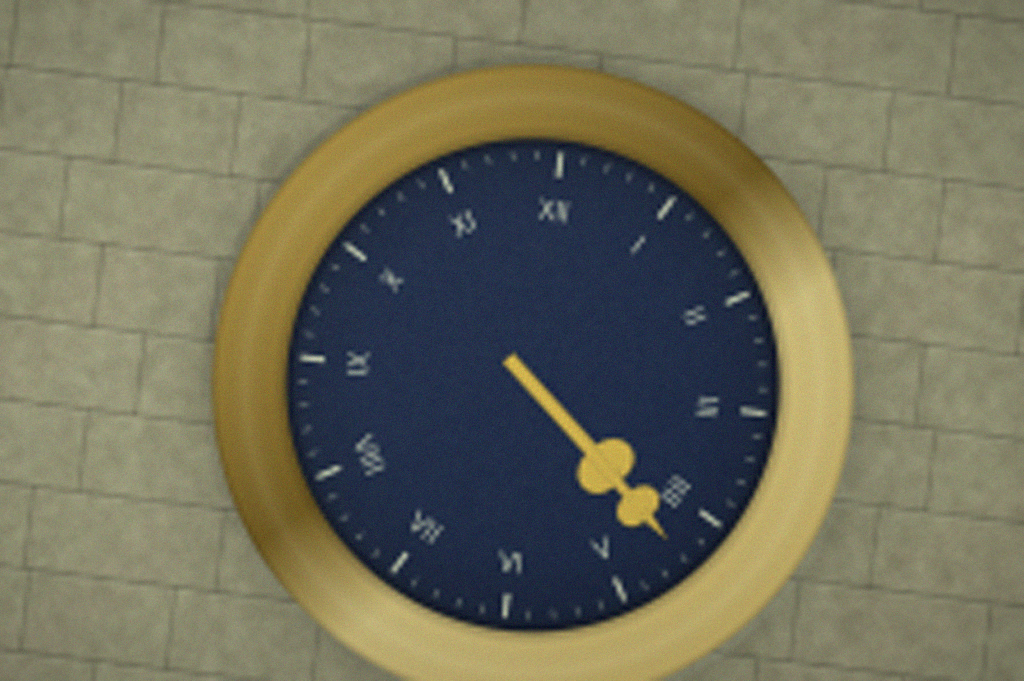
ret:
4:22
